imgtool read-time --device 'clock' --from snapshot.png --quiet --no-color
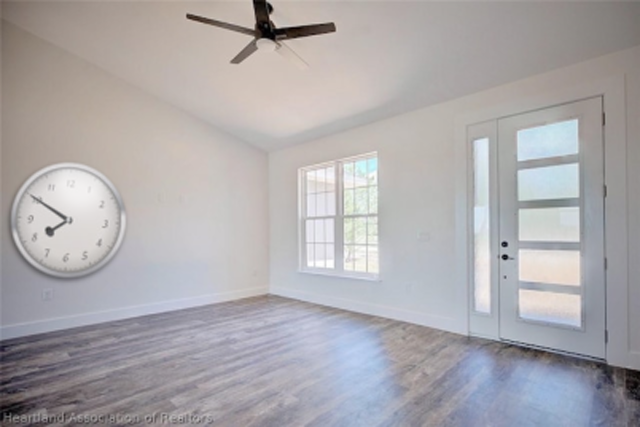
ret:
7:50
